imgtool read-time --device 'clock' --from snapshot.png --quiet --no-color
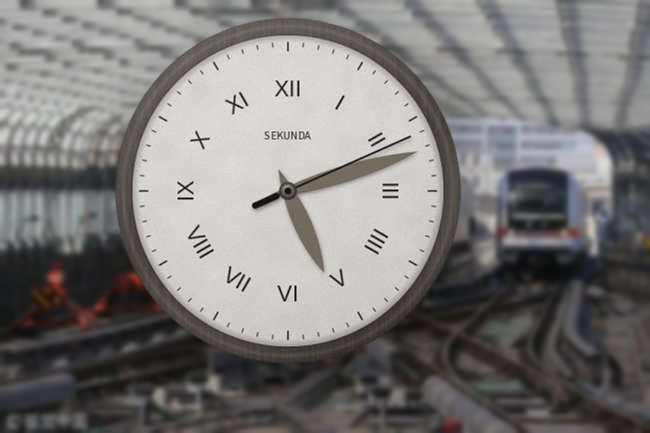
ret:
5:12:11
